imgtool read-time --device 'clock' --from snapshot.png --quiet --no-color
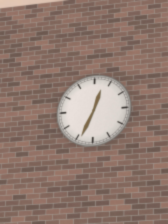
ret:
12:34
